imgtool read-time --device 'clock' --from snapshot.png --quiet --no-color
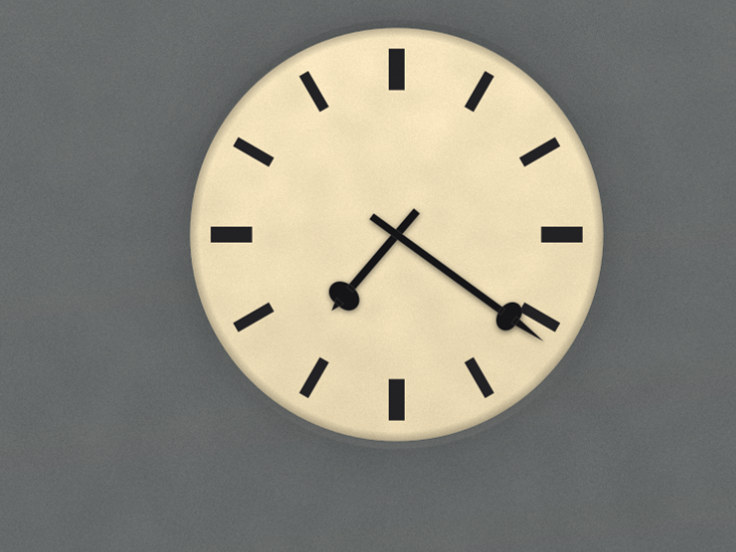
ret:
7:21
